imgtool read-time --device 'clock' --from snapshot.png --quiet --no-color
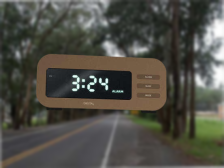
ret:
3:24
